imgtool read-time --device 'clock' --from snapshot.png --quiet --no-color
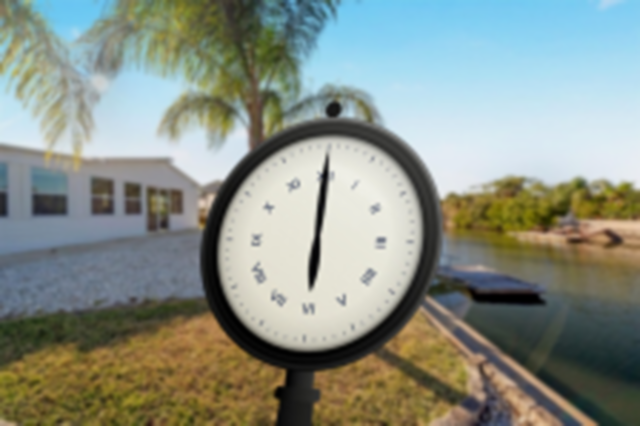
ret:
6:00
